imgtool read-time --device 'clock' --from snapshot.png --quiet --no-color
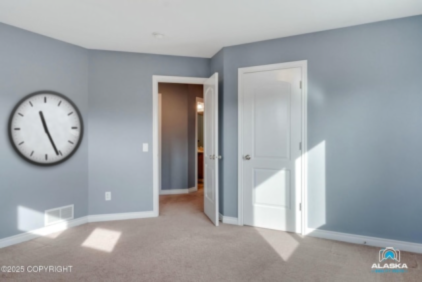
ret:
11:26
